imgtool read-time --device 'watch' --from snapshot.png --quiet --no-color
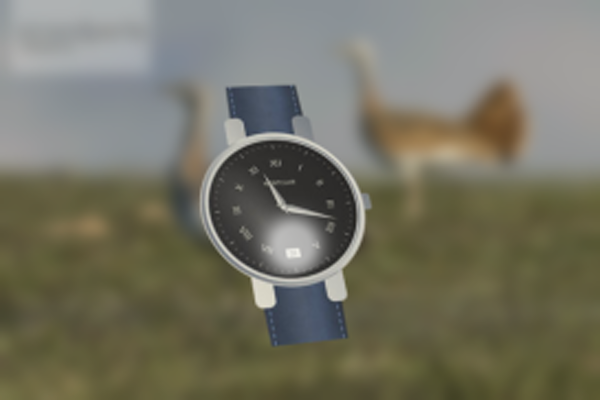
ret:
11:18
